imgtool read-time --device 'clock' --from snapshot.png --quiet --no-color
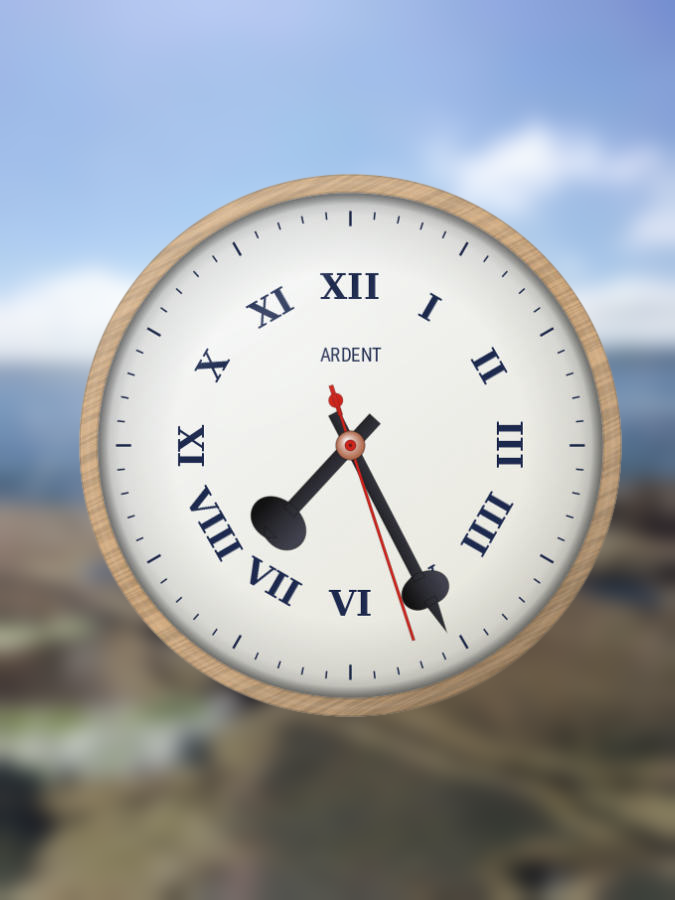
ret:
7:25:27
